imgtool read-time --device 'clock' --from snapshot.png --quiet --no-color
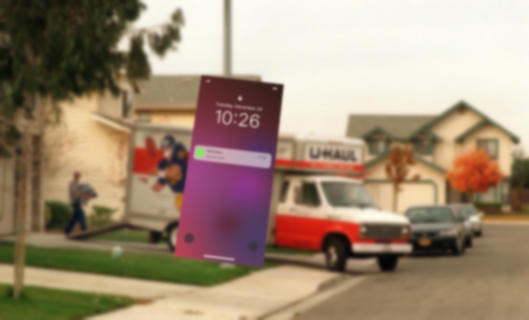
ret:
10:26
